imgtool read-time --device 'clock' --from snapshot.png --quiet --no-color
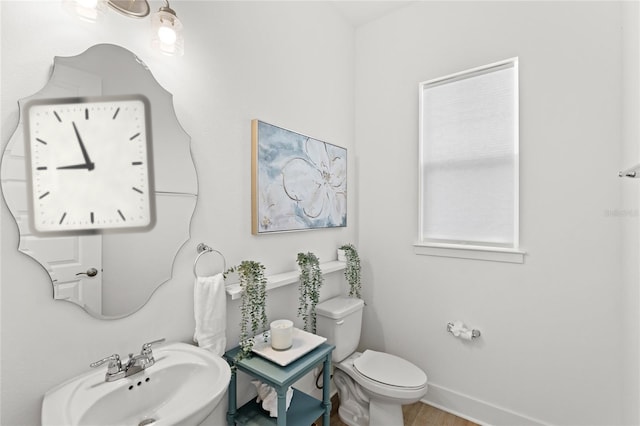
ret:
8:57
